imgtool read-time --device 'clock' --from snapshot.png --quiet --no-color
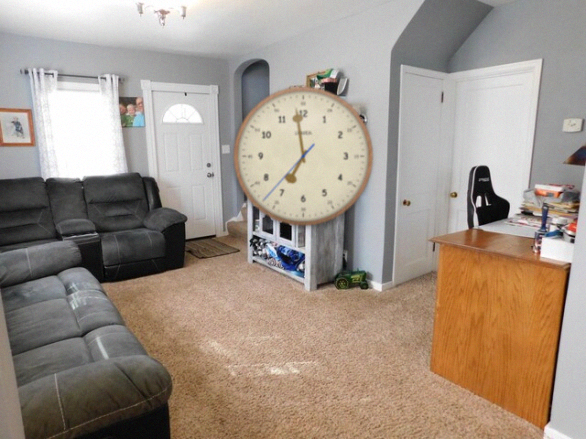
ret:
6:58:37
